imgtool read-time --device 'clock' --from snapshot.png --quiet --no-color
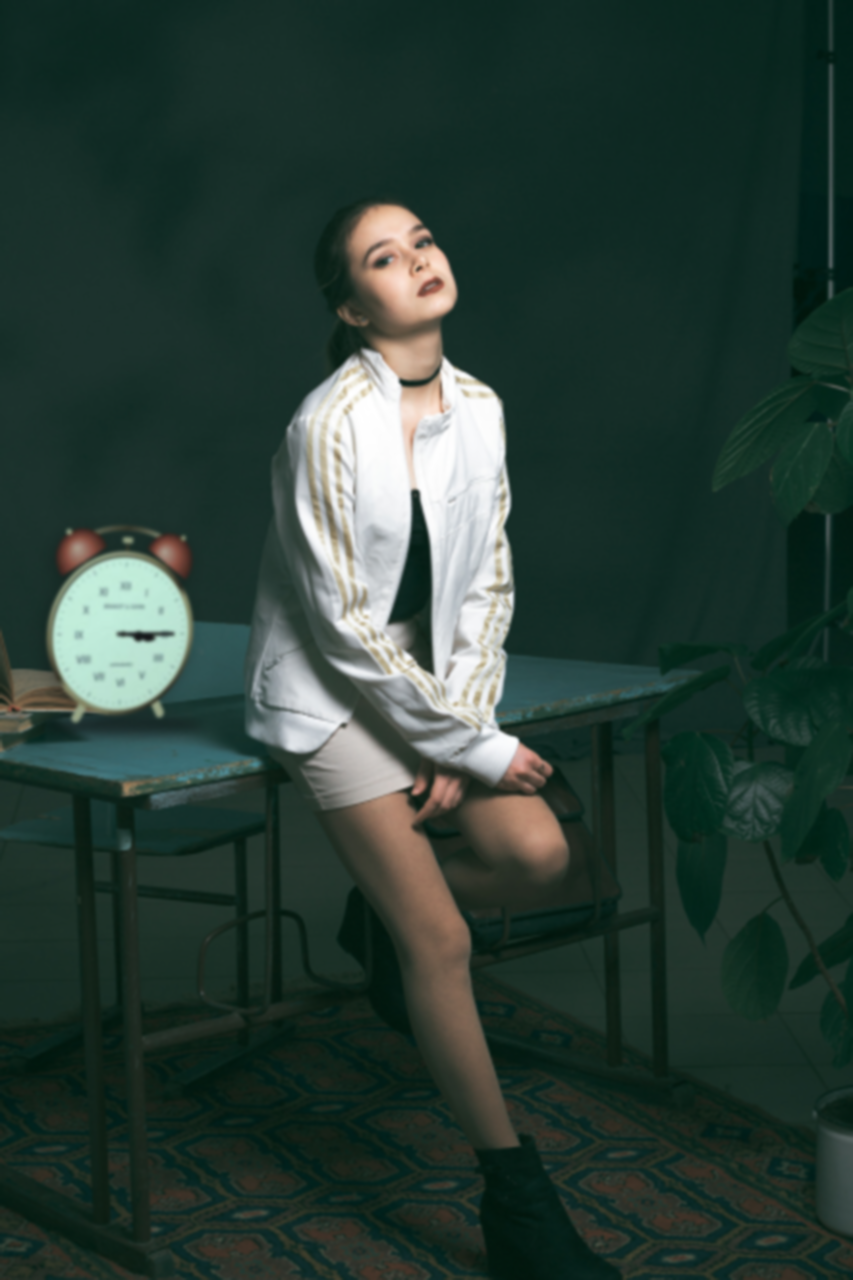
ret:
3:15
